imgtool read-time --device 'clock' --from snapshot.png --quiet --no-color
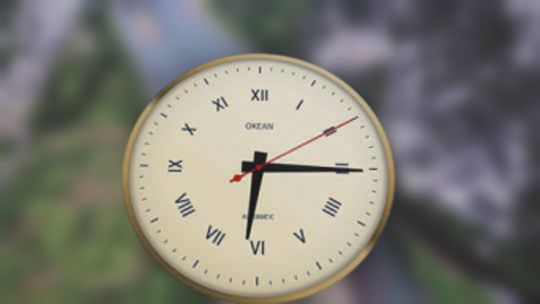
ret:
6:15:10
